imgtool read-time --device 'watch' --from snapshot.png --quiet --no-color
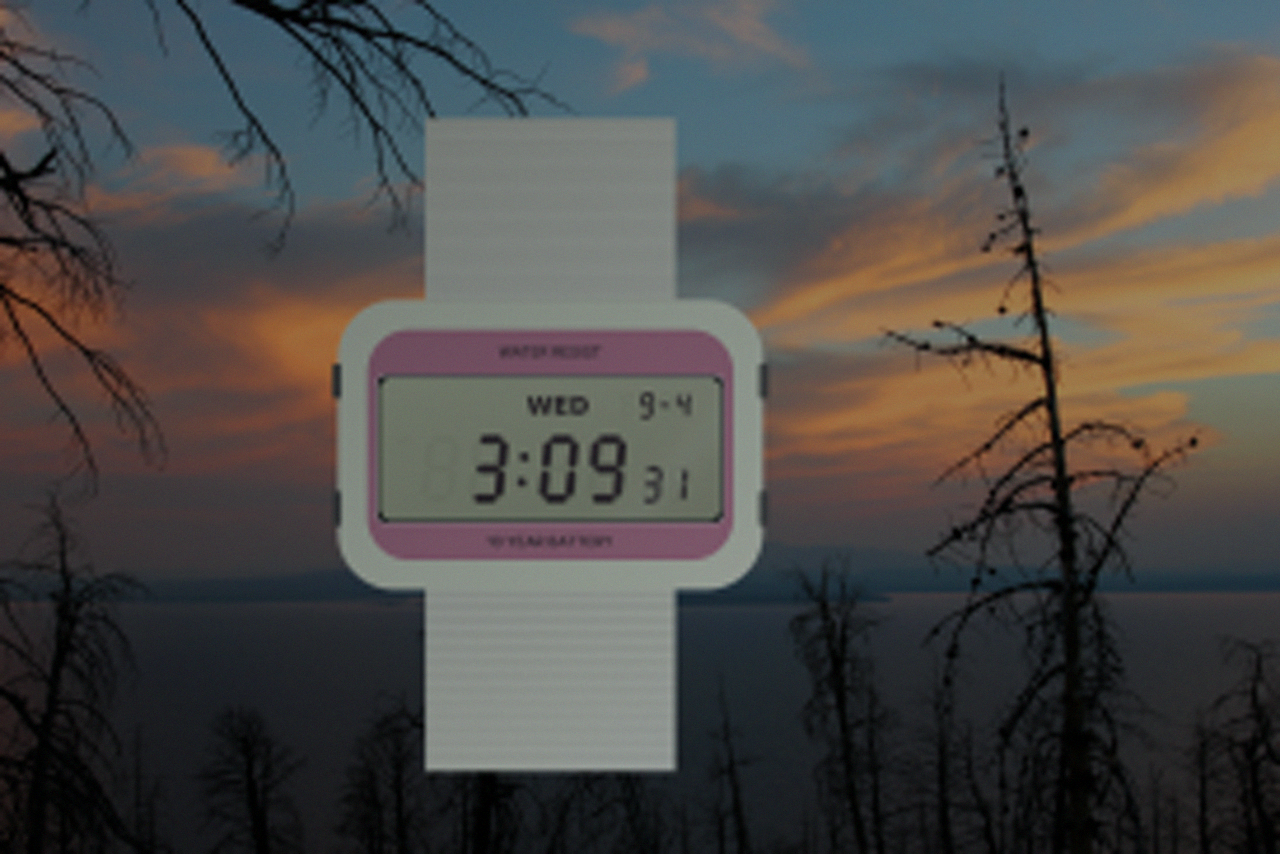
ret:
3:09:31
